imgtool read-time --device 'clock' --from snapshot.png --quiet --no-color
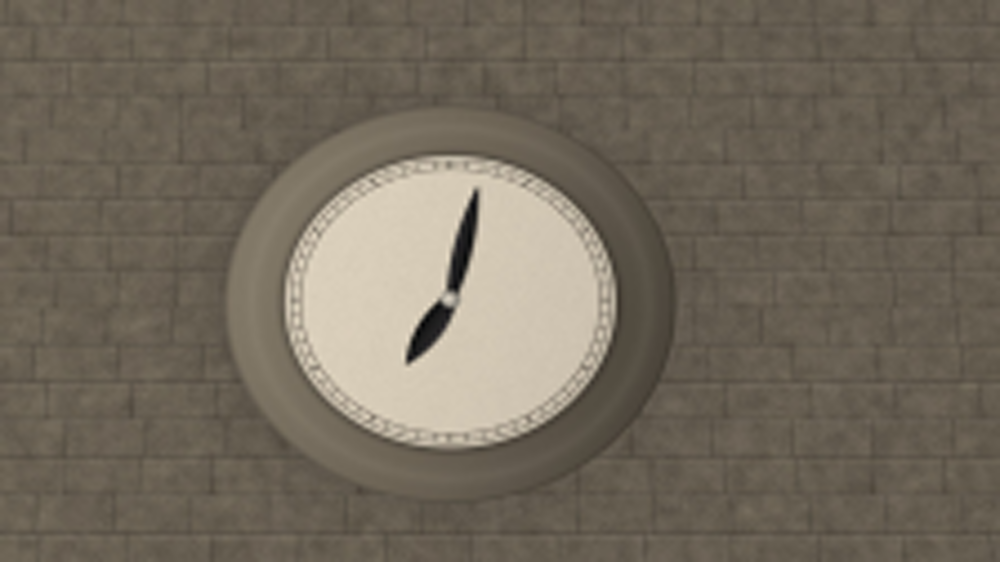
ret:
7:02
